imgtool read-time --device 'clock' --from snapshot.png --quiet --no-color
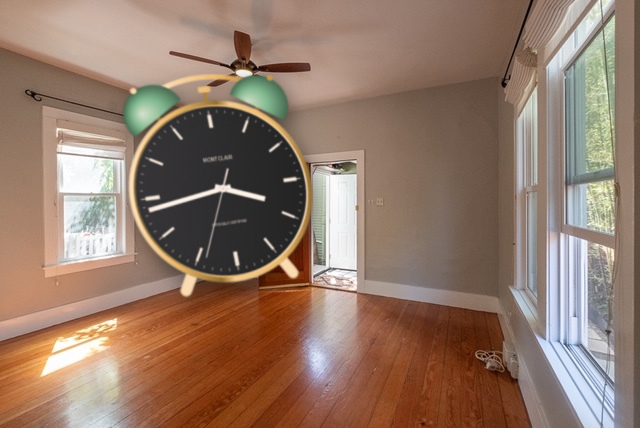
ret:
3:43:34
